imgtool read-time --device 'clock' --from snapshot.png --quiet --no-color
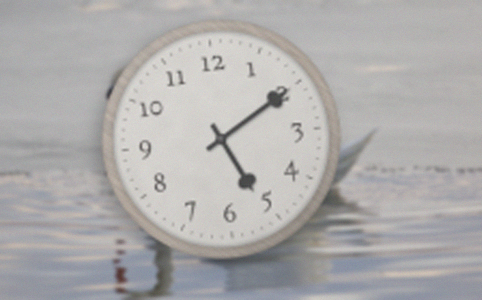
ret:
5:10
